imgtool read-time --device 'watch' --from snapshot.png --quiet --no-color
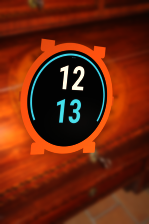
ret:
12:13
